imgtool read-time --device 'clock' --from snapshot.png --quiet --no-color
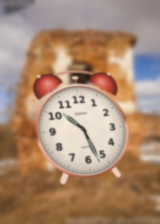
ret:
10:27
